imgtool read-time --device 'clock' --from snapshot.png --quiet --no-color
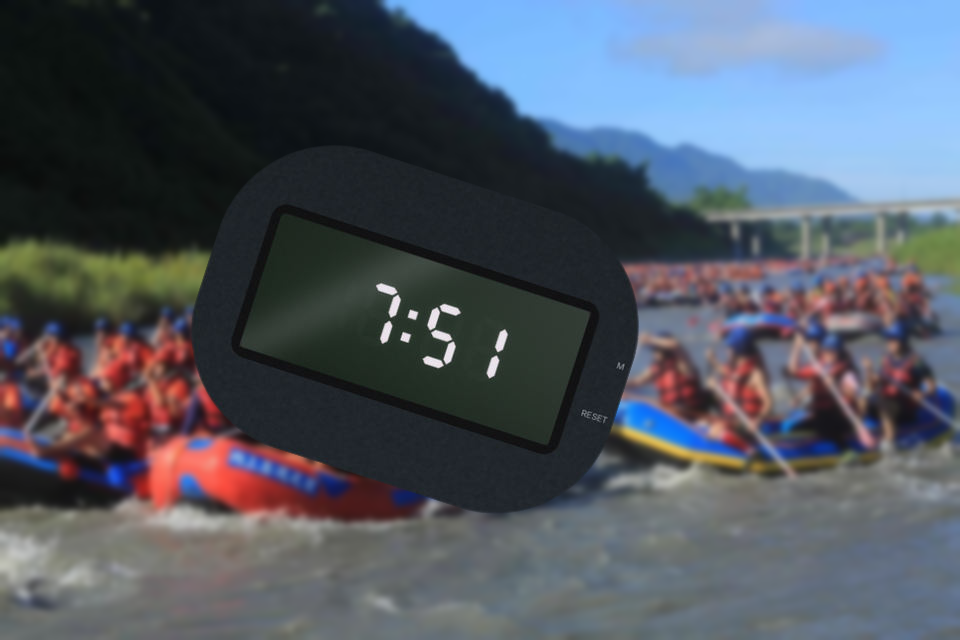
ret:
7:51
